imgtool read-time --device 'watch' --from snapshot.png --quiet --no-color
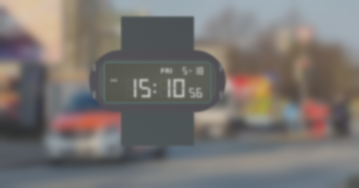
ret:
15:10
